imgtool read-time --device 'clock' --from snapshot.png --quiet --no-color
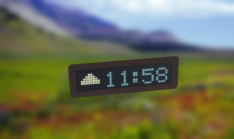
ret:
11:58
